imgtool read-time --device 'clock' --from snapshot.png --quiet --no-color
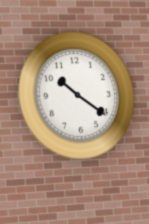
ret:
10:21
